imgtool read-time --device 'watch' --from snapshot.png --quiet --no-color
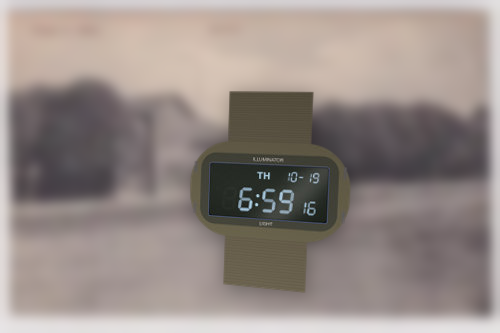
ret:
6:59:16
